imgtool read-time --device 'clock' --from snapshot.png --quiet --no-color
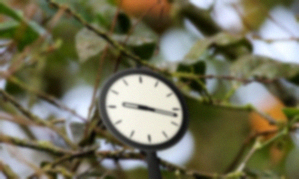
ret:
9:17
